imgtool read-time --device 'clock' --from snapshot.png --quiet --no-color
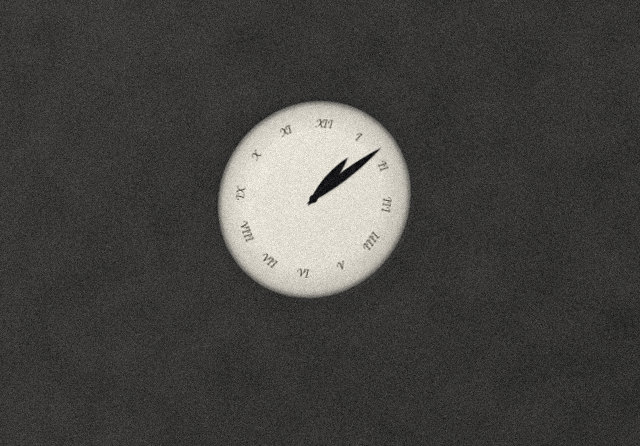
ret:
1:08
